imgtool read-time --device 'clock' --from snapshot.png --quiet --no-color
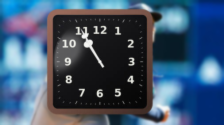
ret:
10:55
